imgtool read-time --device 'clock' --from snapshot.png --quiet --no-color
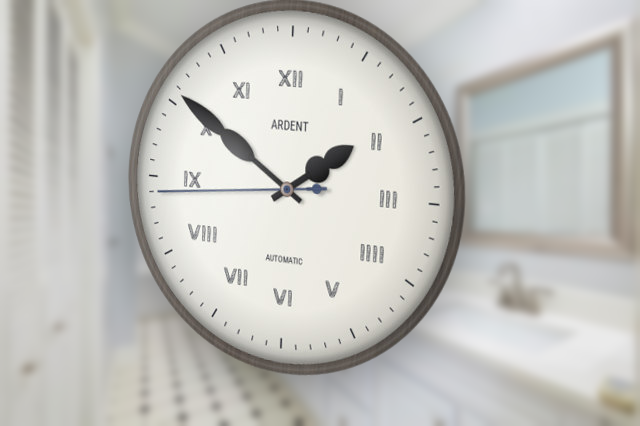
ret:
1:50:44
